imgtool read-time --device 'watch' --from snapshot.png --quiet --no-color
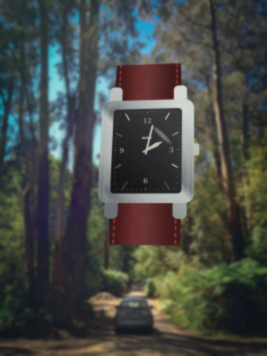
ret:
2:02
